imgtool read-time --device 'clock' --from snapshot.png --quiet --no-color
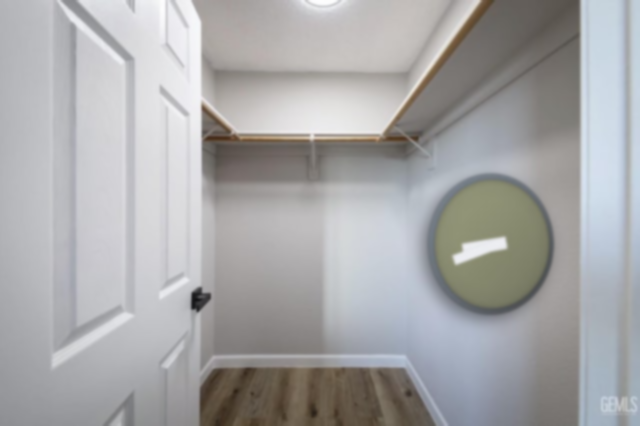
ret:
8:42
